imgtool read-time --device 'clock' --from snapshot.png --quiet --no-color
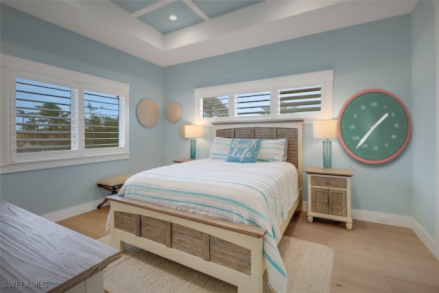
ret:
1:37
